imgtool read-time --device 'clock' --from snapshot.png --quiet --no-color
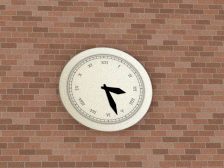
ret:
3:27
